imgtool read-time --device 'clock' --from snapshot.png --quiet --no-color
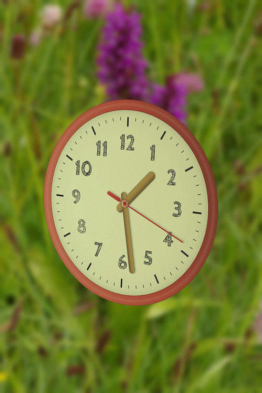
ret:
1:28:19
